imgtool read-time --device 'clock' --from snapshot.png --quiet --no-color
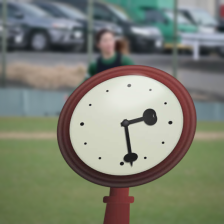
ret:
2:28
